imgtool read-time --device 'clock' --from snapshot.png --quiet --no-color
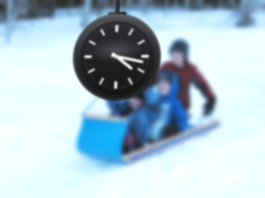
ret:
4:17
